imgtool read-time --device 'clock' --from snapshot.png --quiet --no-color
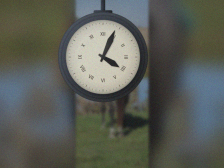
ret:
4:04
